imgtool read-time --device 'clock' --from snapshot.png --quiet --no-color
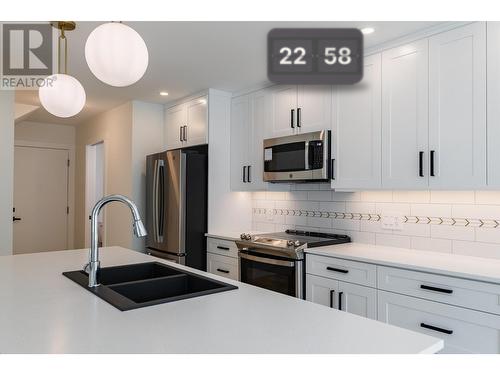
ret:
22:58
